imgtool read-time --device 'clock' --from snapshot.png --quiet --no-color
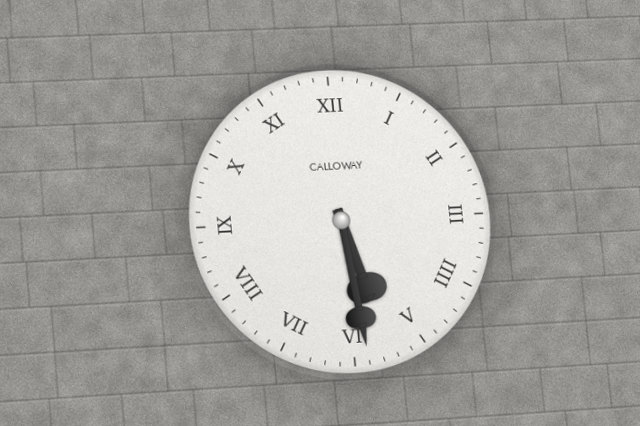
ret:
5:29
